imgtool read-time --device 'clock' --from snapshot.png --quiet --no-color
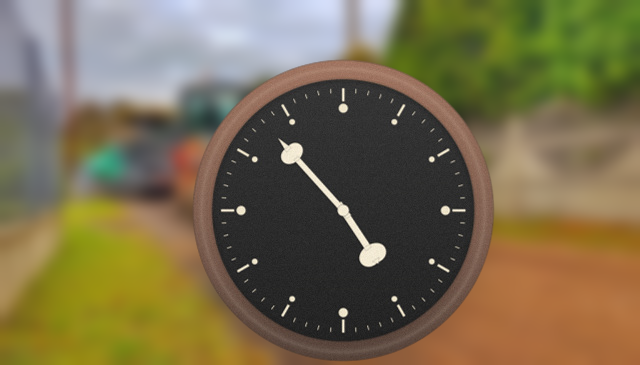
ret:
4:53
